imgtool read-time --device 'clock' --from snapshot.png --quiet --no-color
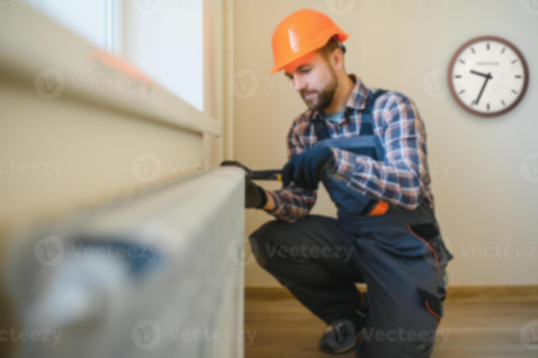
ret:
9:34
